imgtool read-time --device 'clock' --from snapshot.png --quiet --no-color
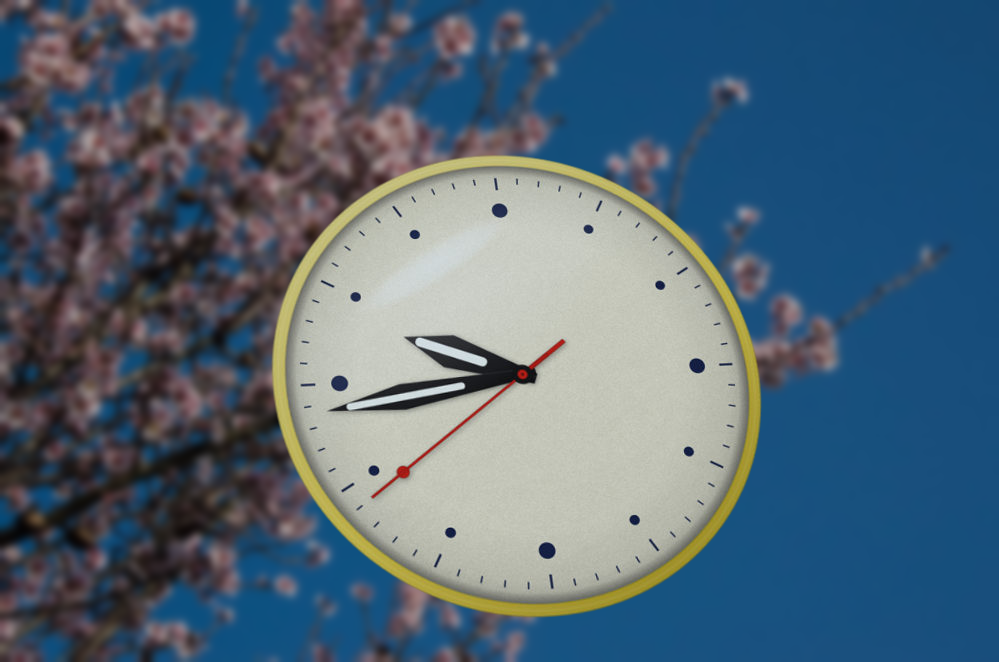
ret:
9:43:39
